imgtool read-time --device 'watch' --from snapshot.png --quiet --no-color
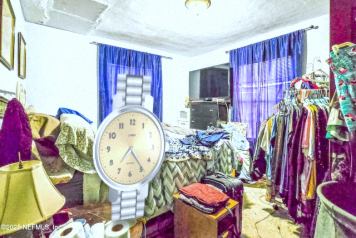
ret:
7:24
